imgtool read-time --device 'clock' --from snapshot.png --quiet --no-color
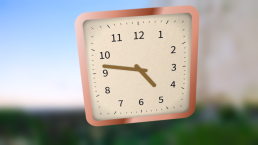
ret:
4:47
